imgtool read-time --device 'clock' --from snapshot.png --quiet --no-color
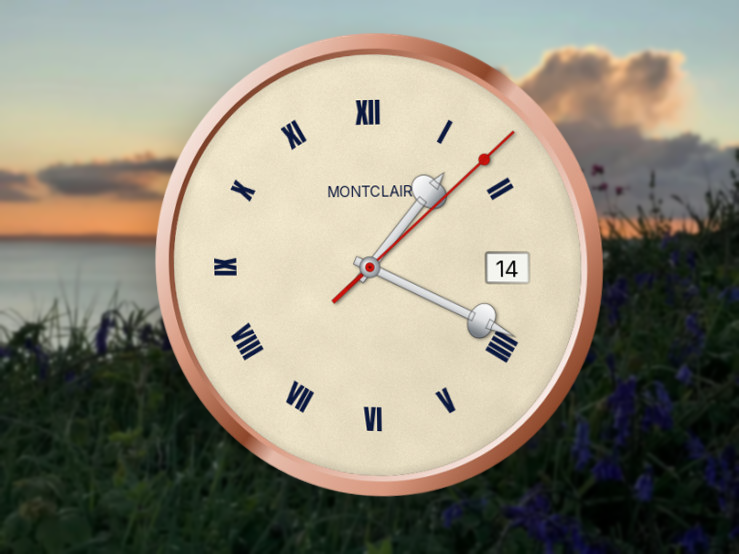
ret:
1:19:08
